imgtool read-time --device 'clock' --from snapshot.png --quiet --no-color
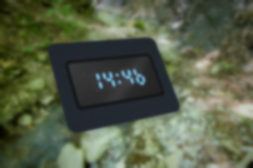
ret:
14:46
